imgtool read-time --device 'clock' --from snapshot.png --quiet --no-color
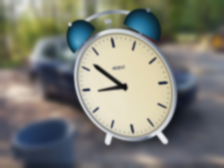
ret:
8:52
